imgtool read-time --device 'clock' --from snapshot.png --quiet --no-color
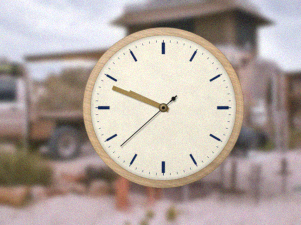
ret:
9:48:38
